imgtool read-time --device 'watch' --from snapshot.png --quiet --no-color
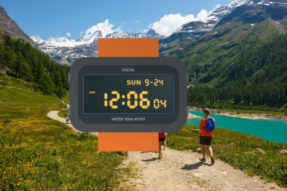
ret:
12:06:04
